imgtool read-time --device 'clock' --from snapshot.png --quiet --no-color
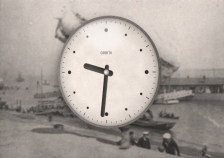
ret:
9:31
